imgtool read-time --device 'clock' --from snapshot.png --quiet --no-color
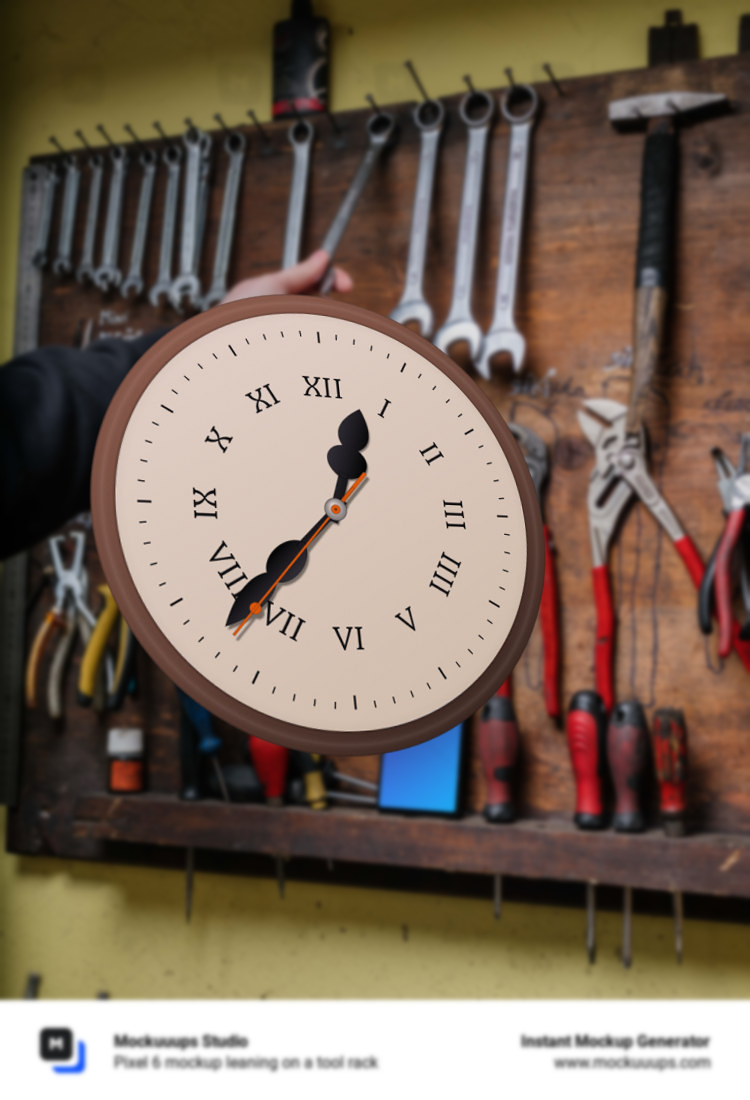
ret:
12:37:37
